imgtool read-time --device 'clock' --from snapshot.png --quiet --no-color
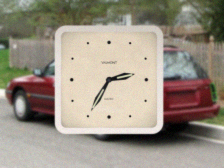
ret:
2:35
